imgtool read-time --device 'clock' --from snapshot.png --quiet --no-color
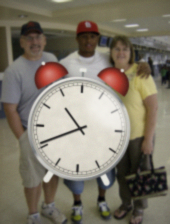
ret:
10:41
